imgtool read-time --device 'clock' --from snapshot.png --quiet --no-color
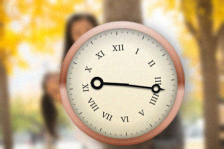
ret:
9:17
